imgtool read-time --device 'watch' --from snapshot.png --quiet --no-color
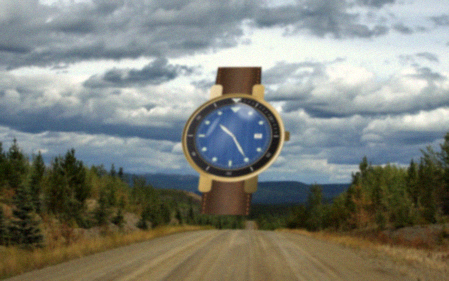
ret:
10:25
